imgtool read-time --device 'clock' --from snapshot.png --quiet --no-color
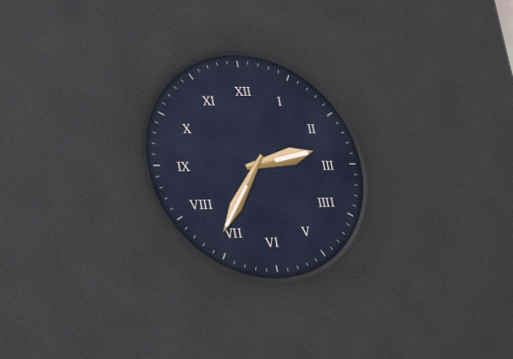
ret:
2:36
